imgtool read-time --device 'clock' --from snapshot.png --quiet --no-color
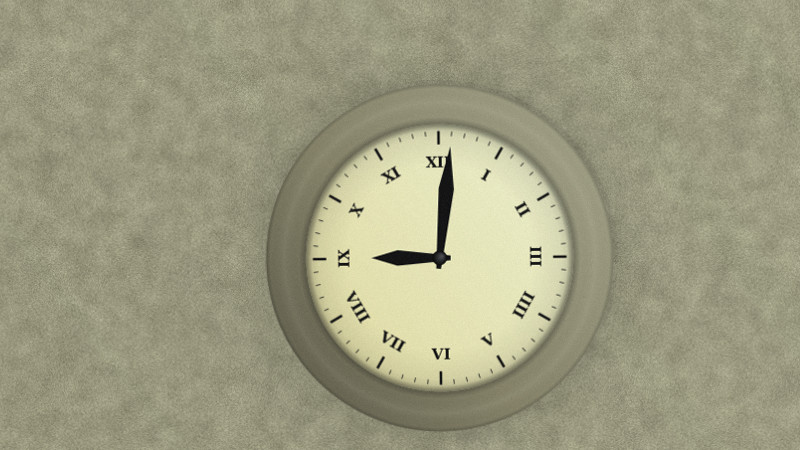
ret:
9:01
